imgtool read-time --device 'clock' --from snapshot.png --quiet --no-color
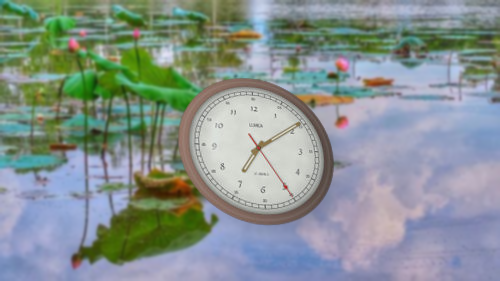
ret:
7:09:25
